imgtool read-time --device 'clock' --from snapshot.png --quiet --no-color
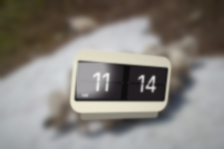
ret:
11:14
